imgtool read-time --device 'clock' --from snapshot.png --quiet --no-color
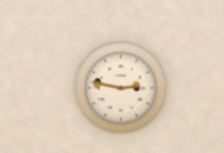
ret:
2:47
